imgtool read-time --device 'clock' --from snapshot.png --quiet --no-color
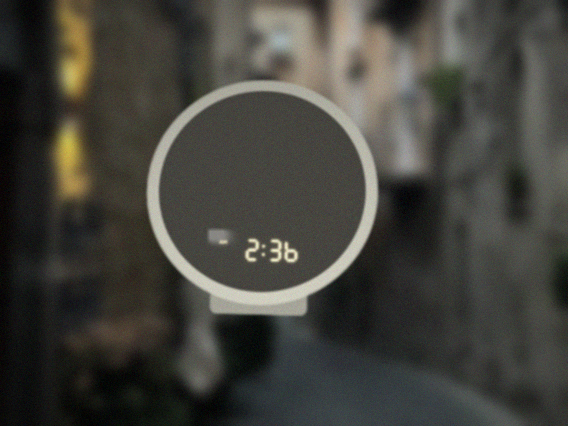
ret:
2:36
